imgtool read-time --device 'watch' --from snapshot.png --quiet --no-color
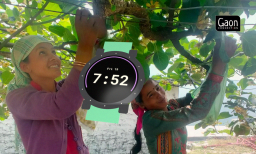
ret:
7:52
